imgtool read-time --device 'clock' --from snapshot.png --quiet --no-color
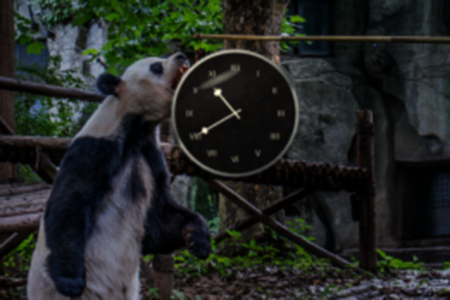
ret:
10:40
